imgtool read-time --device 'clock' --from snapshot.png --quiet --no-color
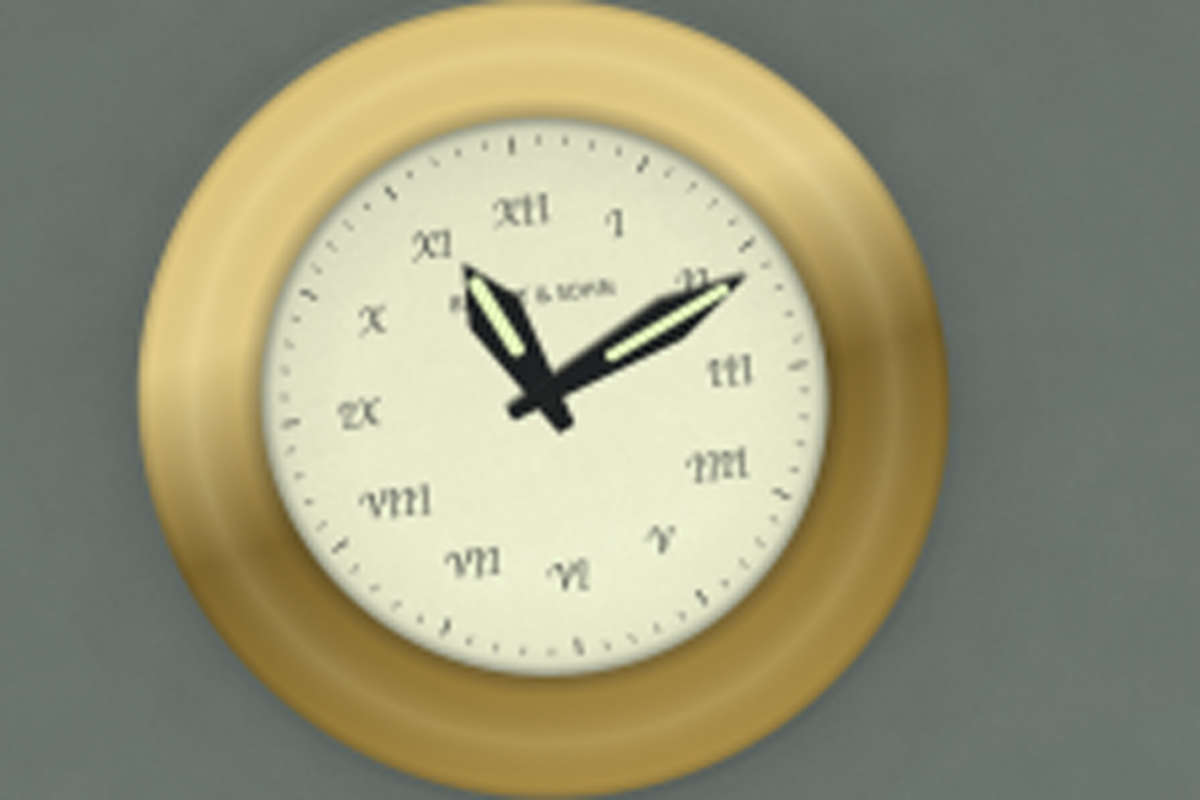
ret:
11:11
